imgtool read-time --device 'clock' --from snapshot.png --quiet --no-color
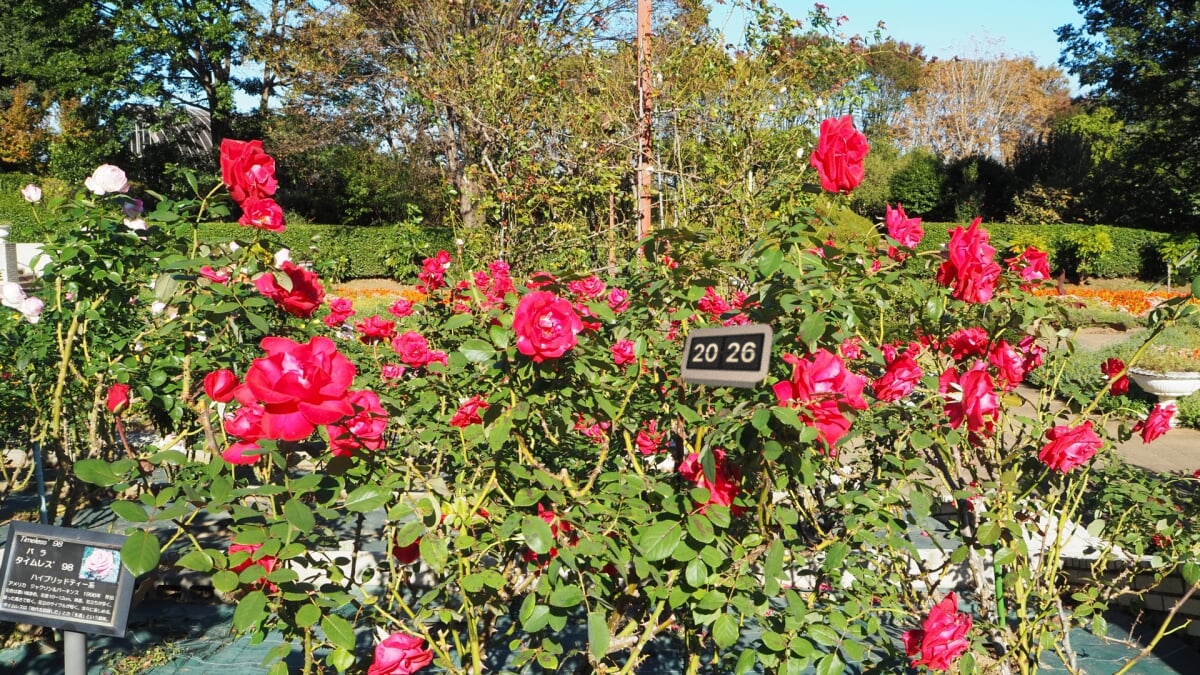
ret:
20:26
